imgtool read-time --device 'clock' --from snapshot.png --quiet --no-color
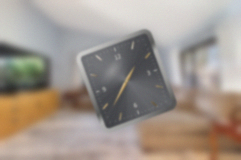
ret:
1:38
